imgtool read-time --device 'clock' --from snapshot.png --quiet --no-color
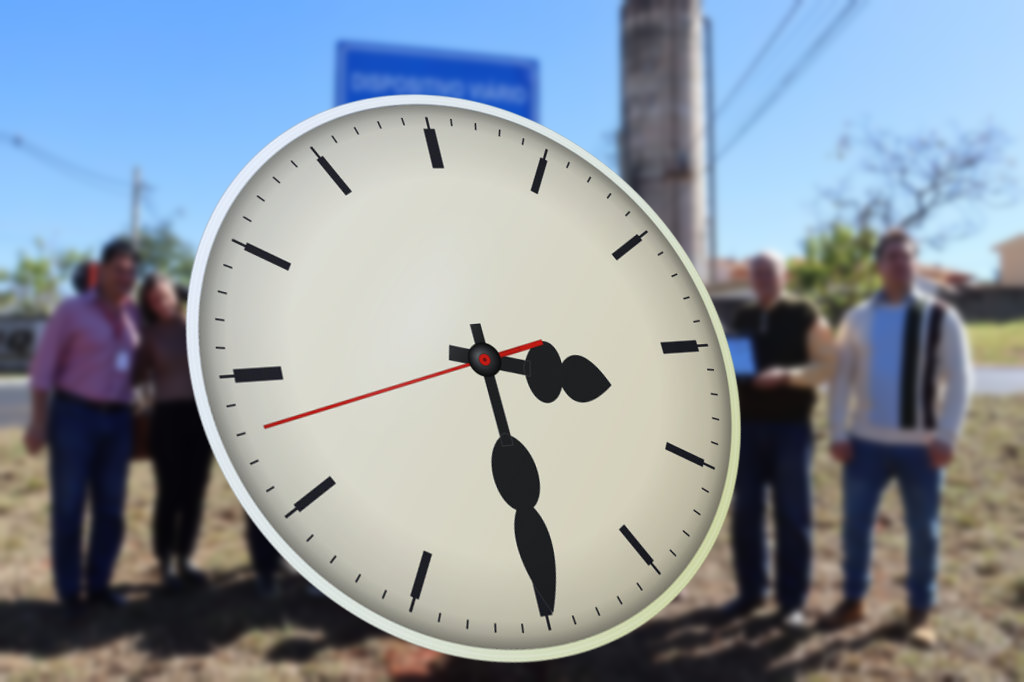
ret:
3:29:43
